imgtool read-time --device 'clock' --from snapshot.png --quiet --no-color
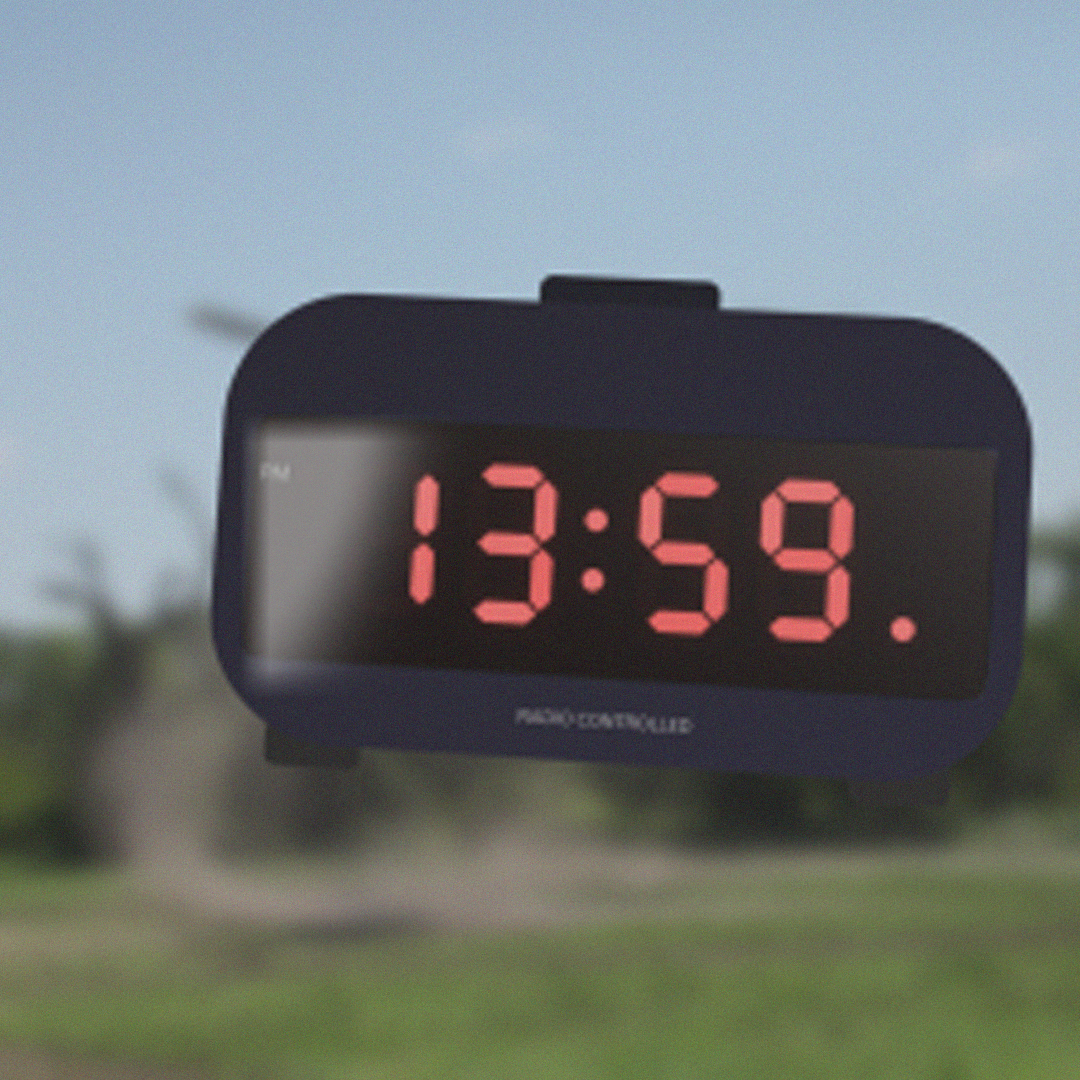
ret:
13:59
